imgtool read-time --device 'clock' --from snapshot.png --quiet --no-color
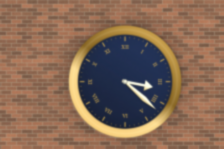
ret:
3:22
